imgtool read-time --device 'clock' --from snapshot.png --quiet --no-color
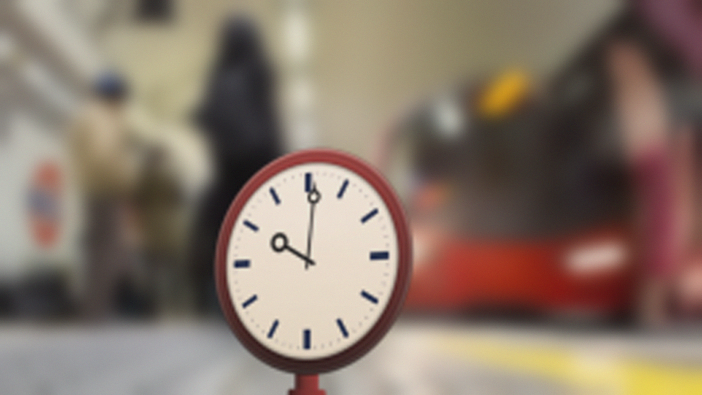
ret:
10:01
